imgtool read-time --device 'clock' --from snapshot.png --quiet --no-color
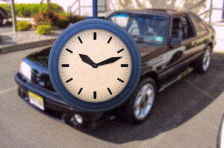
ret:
10:12
